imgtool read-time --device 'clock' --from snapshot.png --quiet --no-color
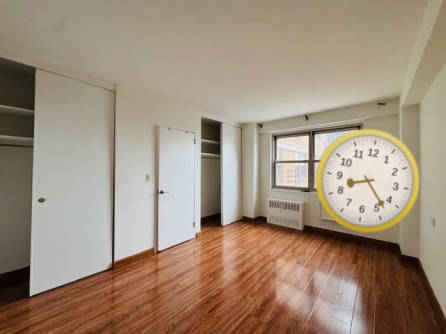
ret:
8:23
